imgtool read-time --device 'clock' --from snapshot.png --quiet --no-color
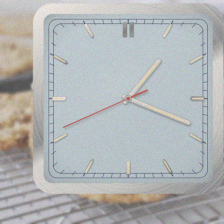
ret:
1:18:41
